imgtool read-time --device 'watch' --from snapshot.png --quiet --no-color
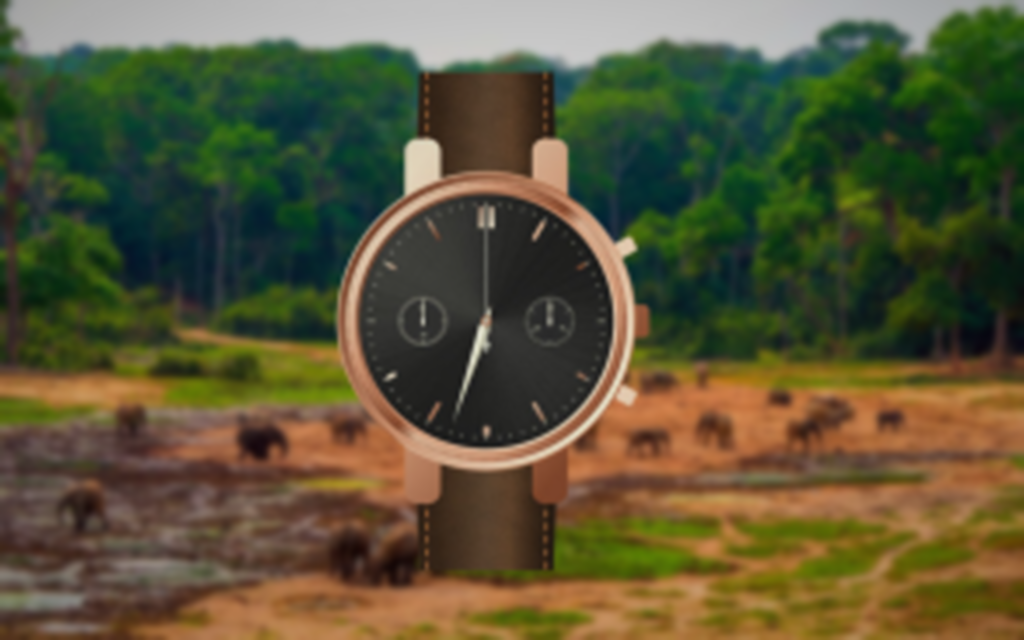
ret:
6:33
